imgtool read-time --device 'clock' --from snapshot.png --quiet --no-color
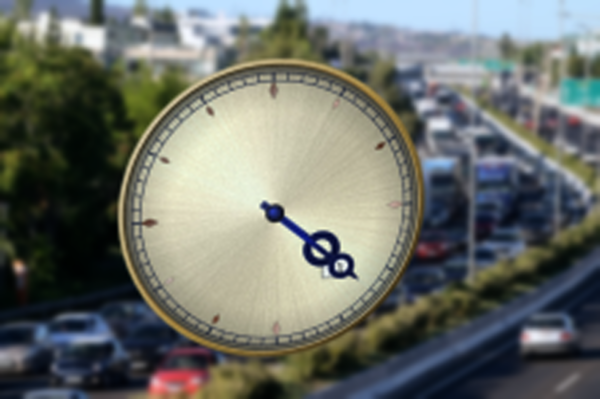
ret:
4:22
